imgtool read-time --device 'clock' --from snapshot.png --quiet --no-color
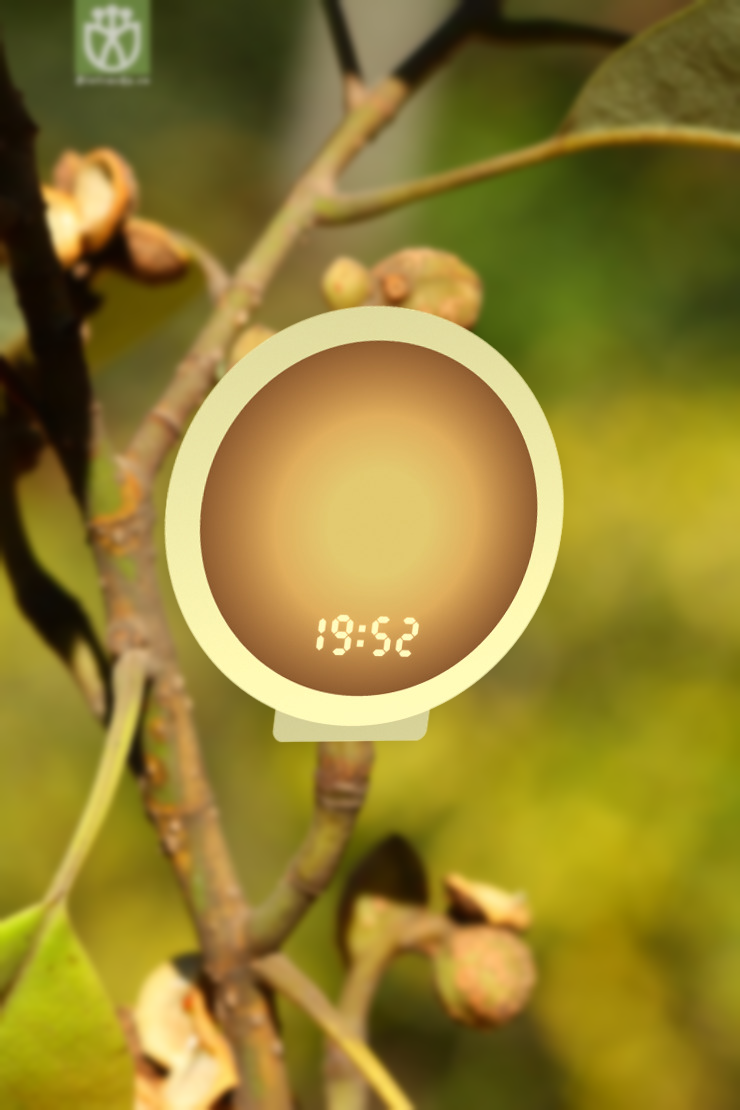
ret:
19:52
